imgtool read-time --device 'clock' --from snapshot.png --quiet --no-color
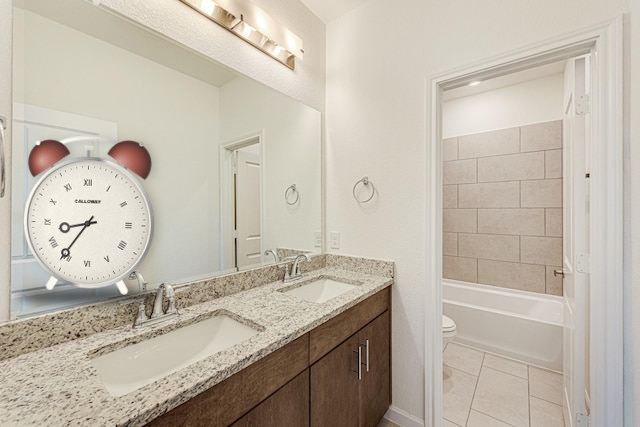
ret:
8:36
